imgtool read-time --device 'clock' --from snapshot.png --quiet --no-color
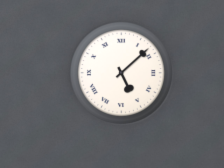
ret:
5:08
